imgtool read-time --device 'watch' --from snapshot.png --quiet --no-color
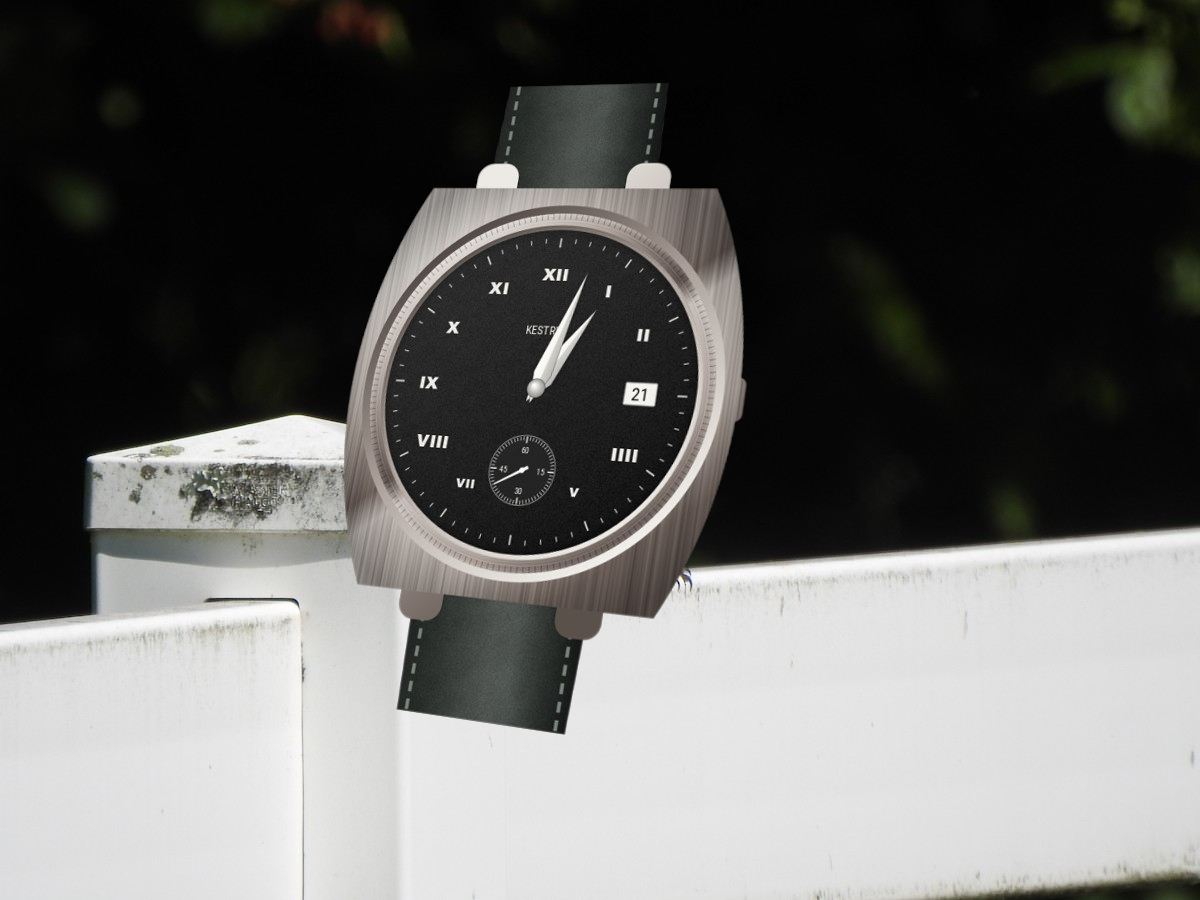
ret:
1:02:40
